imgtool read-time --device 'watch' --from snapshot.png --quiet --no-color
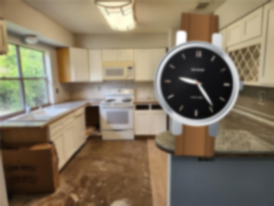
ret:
9:24
